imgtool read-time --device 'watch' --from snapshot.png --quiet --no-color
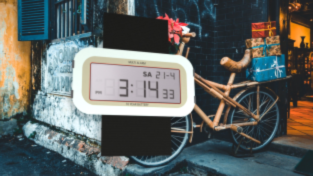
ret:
3:14
